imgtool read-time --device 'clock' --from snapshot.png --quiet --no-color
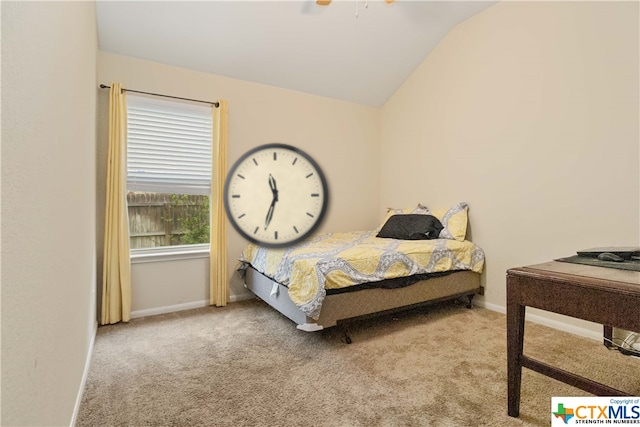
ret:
11:33
